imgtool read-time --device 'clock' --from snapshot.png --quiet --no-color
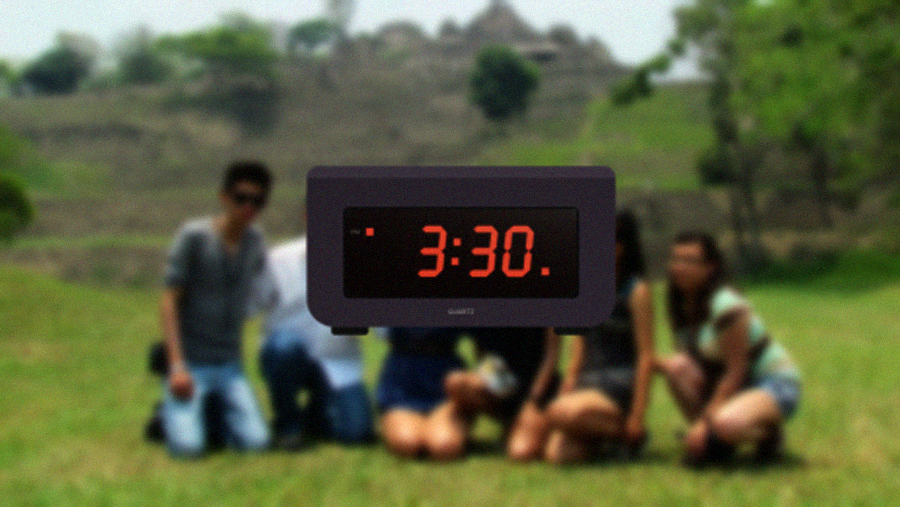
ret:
3:30
